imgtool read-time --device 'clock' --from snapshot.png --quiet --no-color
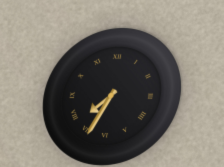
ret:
7:34
